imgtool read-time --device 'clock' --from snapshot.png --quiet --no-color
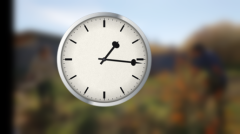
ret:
1:16
